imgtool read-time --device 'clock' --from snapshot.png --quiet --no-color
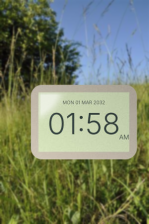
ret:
1:58
